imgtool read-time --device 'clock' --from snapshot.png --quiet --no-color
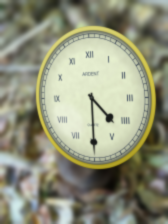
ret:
4:30
